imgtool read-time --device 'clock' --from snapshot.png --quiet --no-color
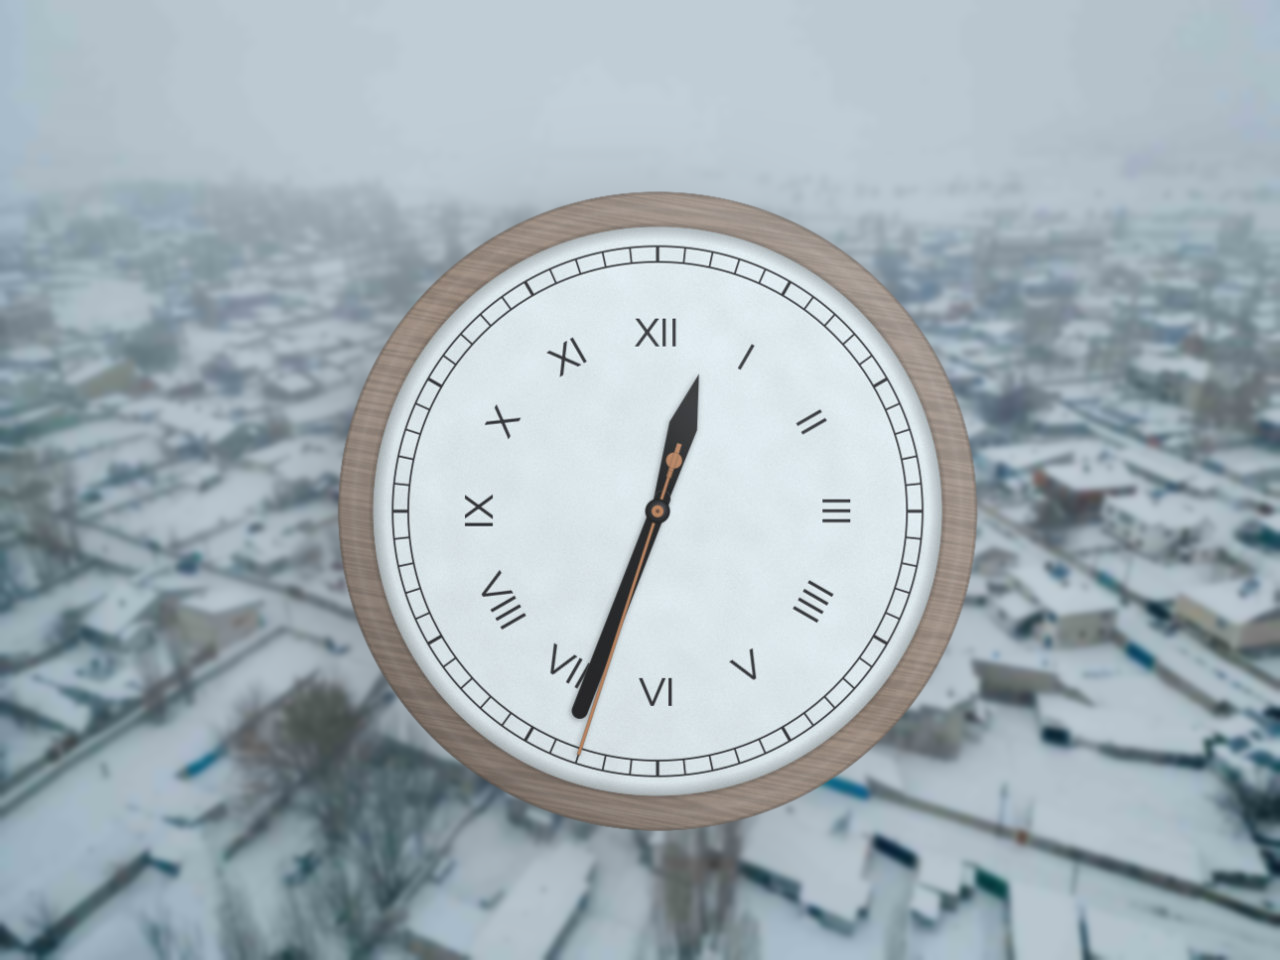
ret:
12:33:33
